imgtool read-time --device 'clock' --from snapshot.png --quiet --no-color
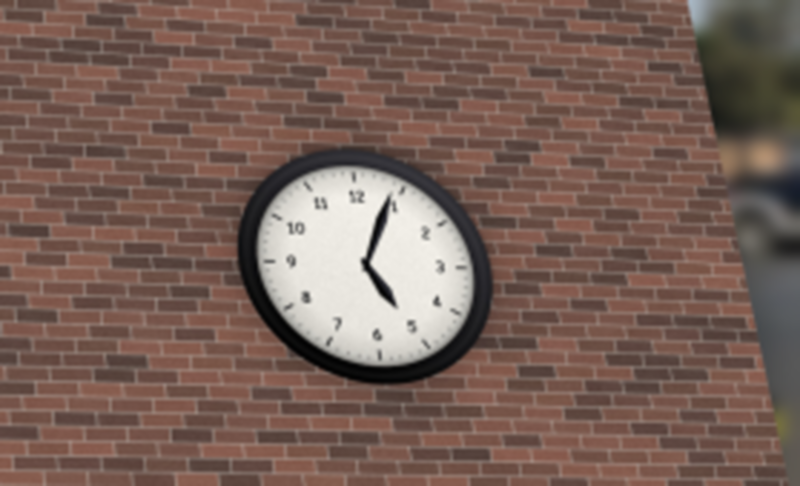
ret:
5:04
